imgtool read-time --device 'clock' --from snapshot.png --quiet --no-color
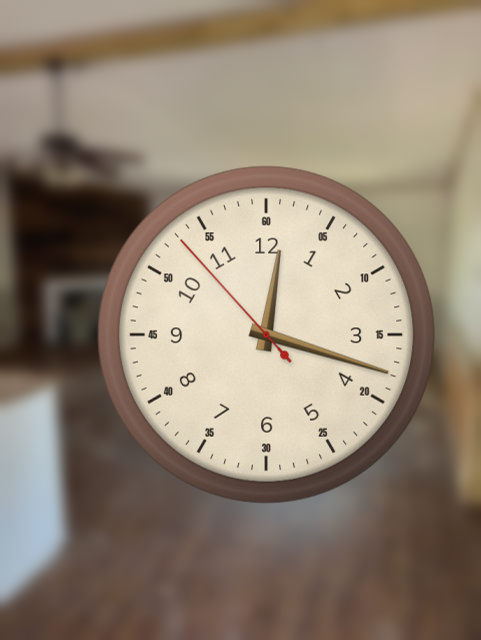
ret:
12:17:53
